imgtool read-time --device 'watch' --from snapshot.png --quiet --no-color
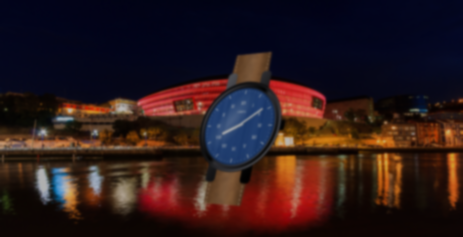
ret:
8:09
